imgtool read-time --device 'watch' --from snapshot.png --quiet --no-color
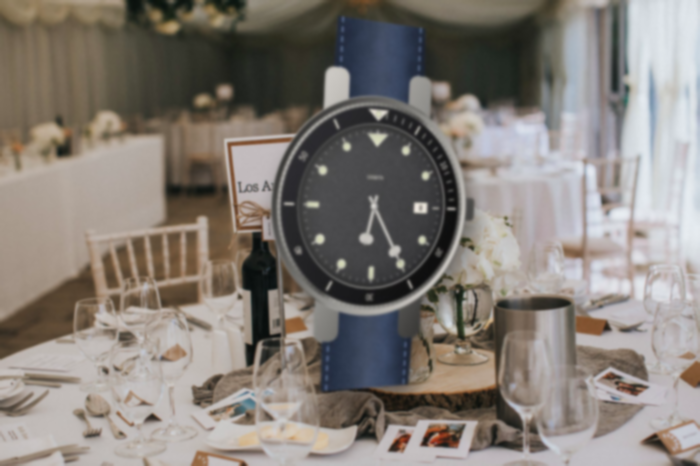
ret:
6:25
